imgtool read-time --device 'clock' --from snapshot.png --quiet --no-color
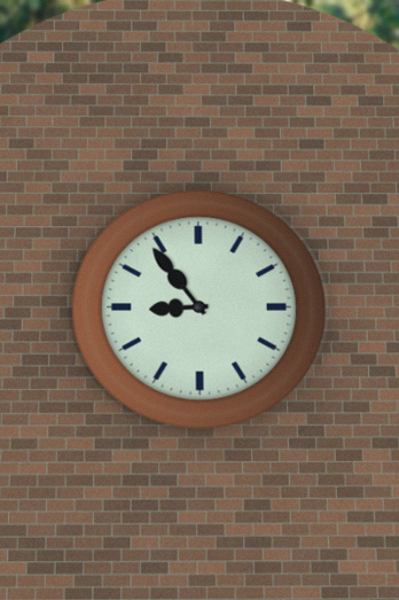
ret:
8:54
